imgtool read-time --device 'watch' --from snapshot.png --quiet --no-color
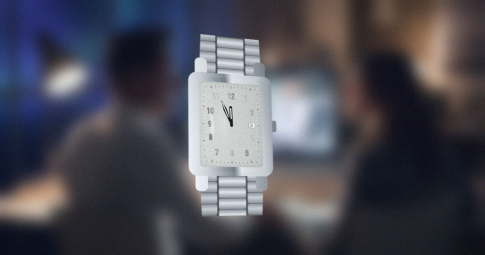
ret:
11:56
